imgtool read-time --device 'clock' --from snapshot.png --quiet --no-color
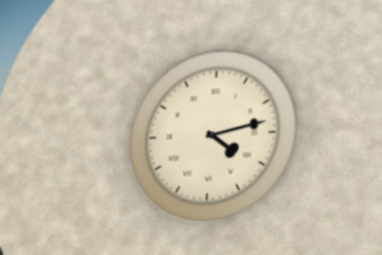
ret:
4:13
